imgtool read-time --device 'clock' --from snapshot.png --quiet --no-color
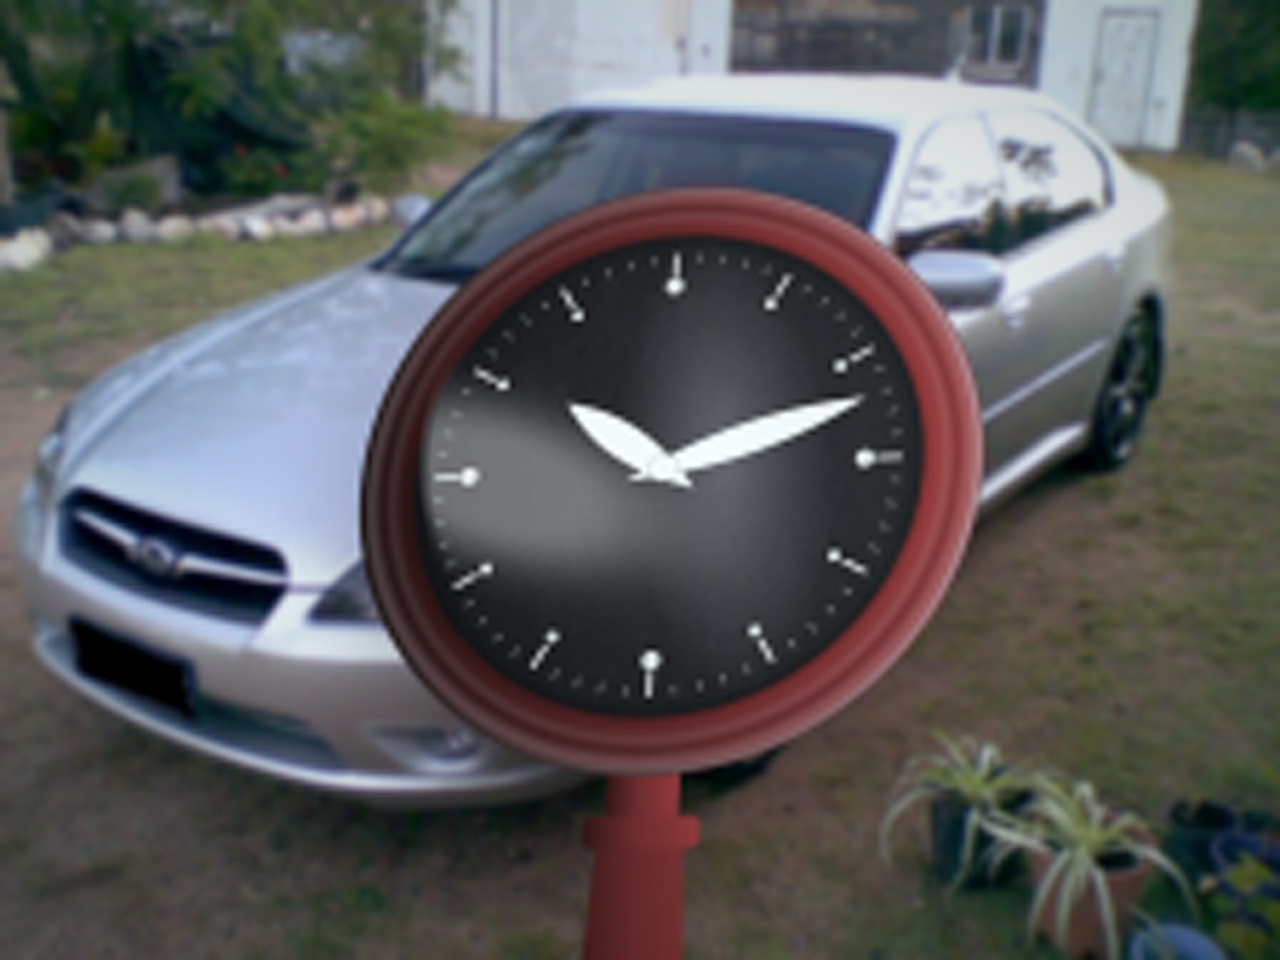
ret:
10:12
